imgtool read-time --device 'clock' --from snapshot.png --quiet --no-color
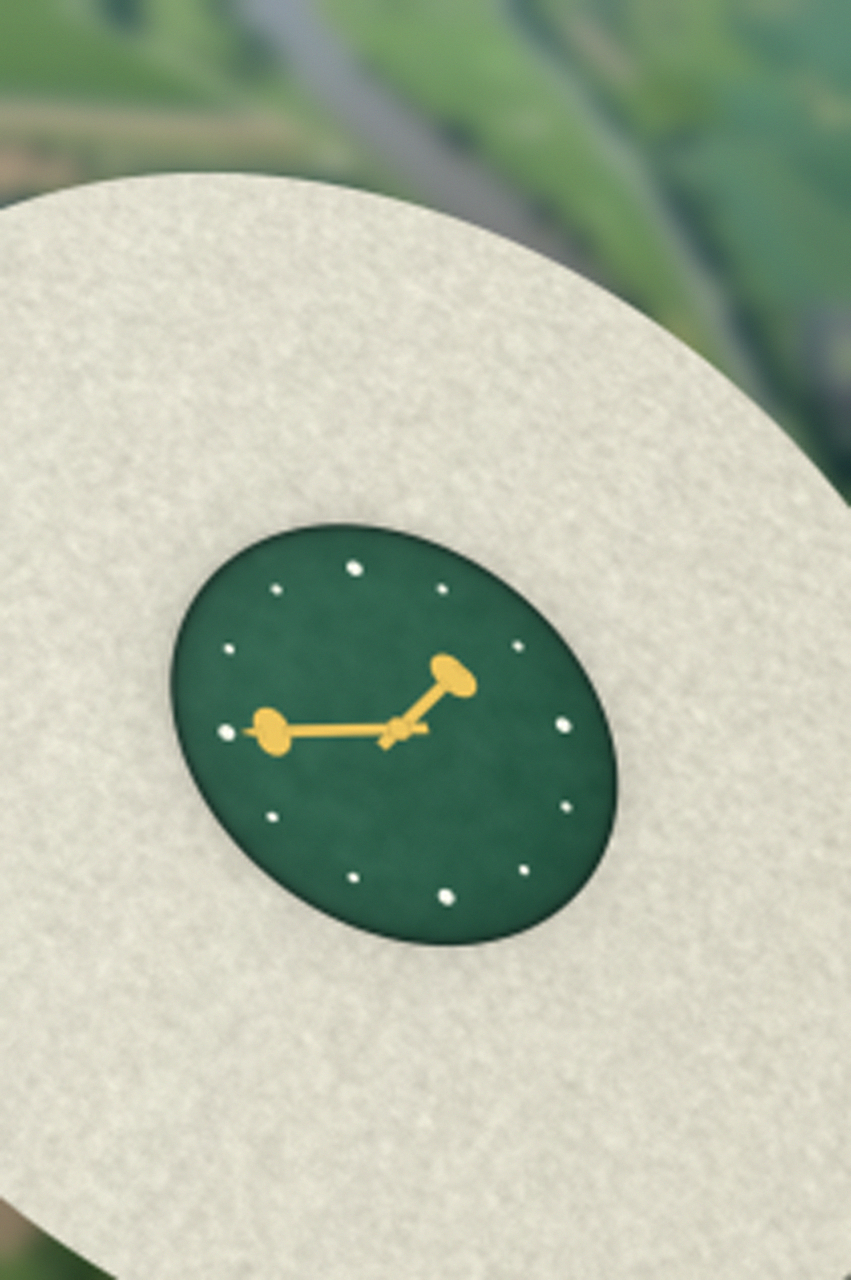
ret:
1:45
